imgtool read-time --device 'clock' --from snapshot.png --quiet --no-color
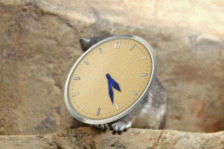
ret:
4:26
